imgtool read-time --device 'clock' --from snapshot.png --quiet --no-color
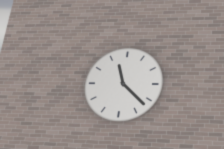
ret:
11:22
